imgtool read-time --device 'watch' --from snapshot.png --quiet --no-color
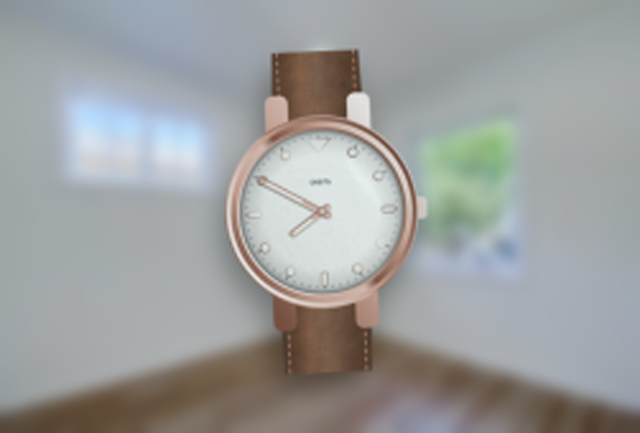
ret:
7:50
